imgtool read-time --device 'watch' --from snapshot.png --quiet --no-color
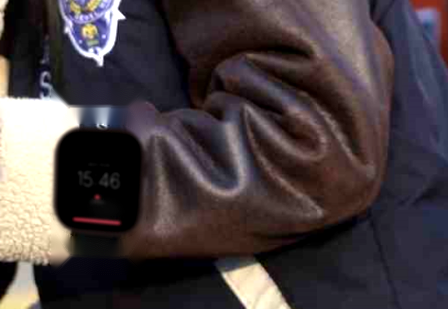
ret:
15:46
